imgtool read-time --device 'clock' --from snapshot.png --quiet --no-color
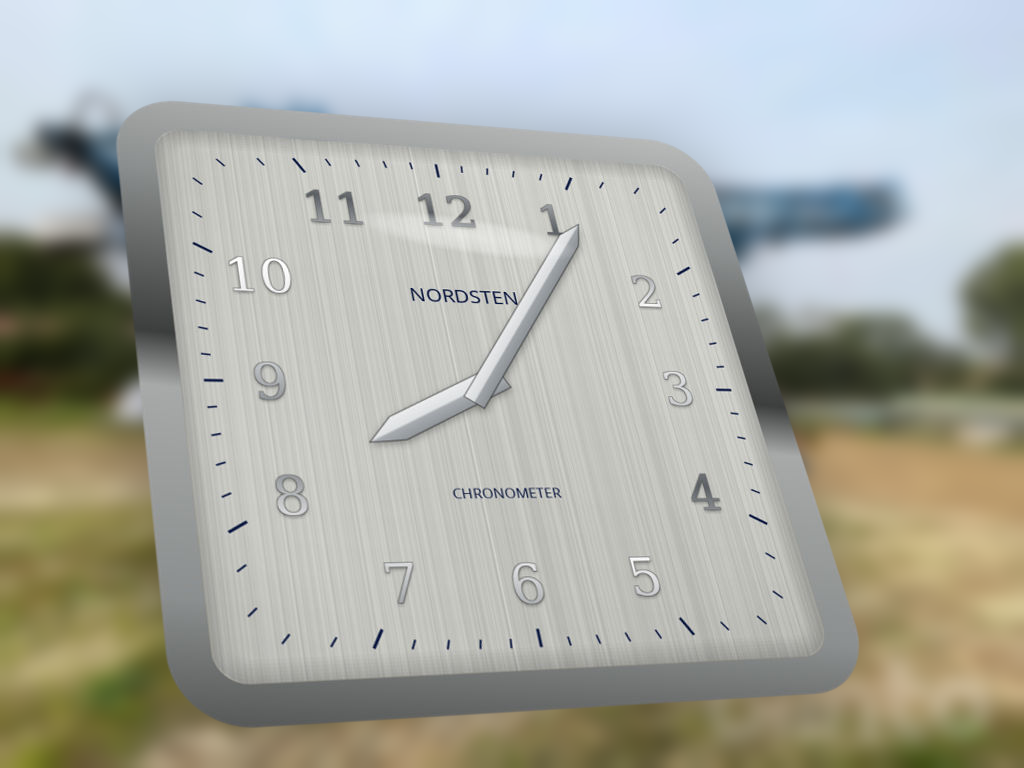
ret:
8:06
